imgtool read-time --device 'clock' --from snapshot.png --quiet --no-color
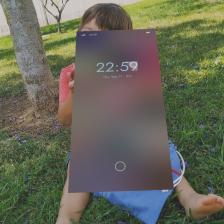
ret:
22:59
